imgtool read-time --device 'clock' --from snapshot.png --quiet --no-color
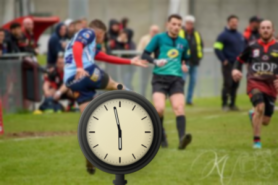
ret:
5:58
